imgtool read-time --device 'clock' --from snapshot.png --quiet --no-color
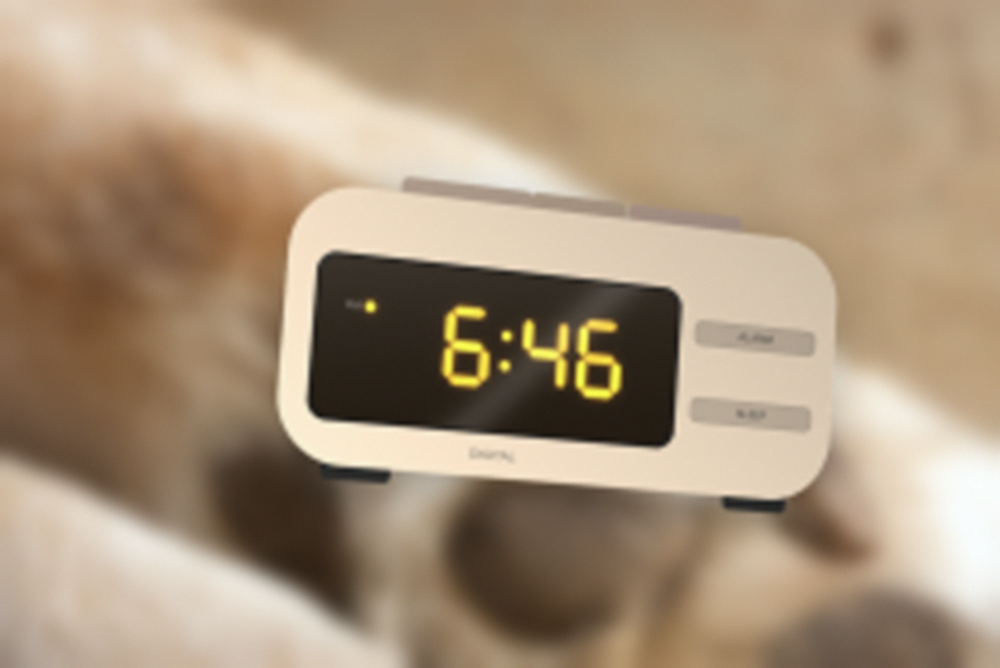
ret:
6:46
